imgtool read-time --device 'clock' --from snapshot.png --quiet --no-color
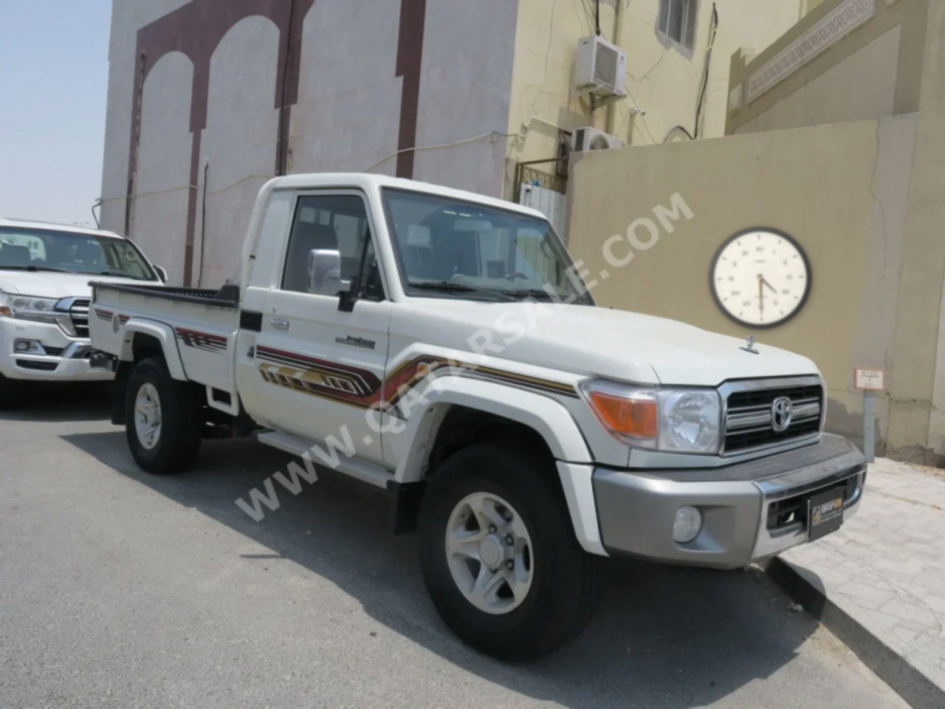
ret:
4:30
